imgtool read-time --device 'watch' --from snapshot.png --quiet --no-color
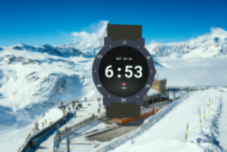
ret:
6:53
